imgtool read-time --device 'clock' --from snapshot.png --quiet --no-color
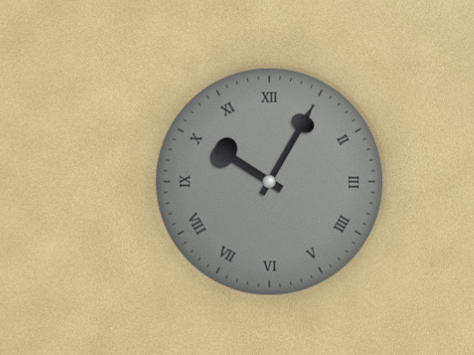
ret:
10:05
